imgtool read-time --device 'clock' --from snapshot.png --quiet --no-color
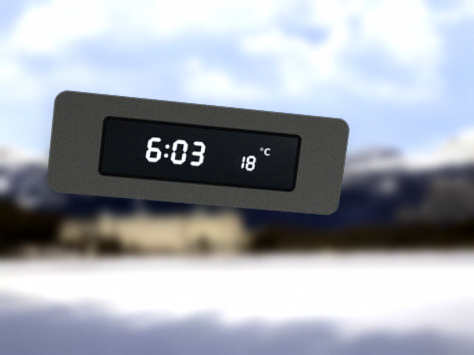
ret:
6:03
